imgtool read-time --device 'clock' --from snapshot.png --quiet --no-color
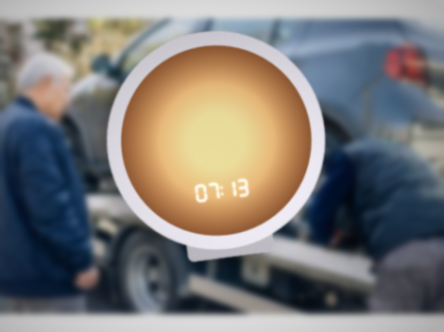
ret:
7:13
